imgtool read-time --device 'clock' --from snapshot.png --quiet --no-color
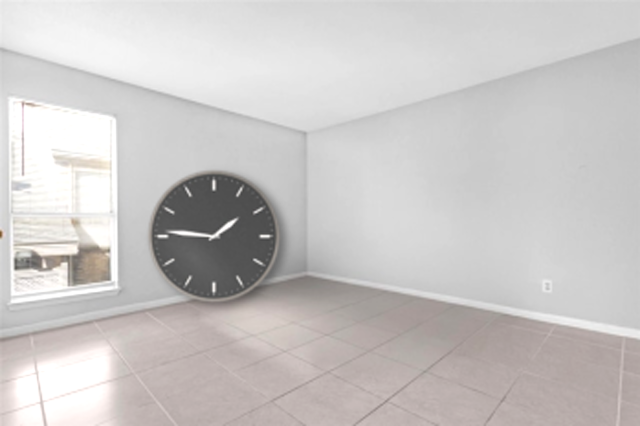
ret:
1:46
